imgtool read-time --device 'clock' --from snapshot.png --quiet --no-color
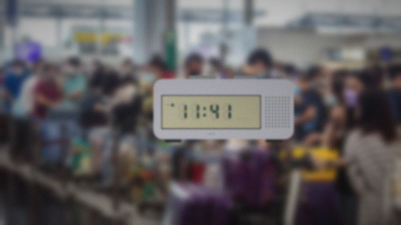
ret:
11:41
